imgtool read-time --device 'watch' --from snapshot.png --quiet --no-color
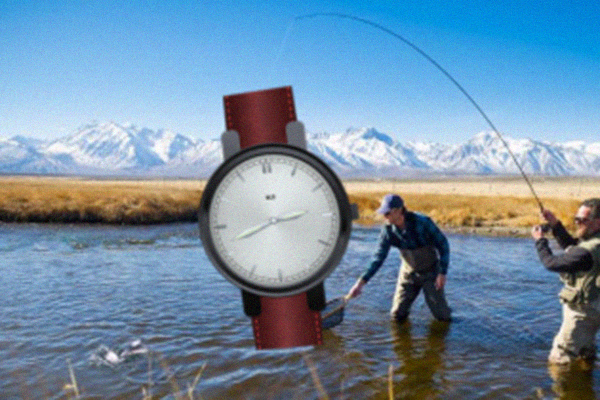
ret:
2:42
